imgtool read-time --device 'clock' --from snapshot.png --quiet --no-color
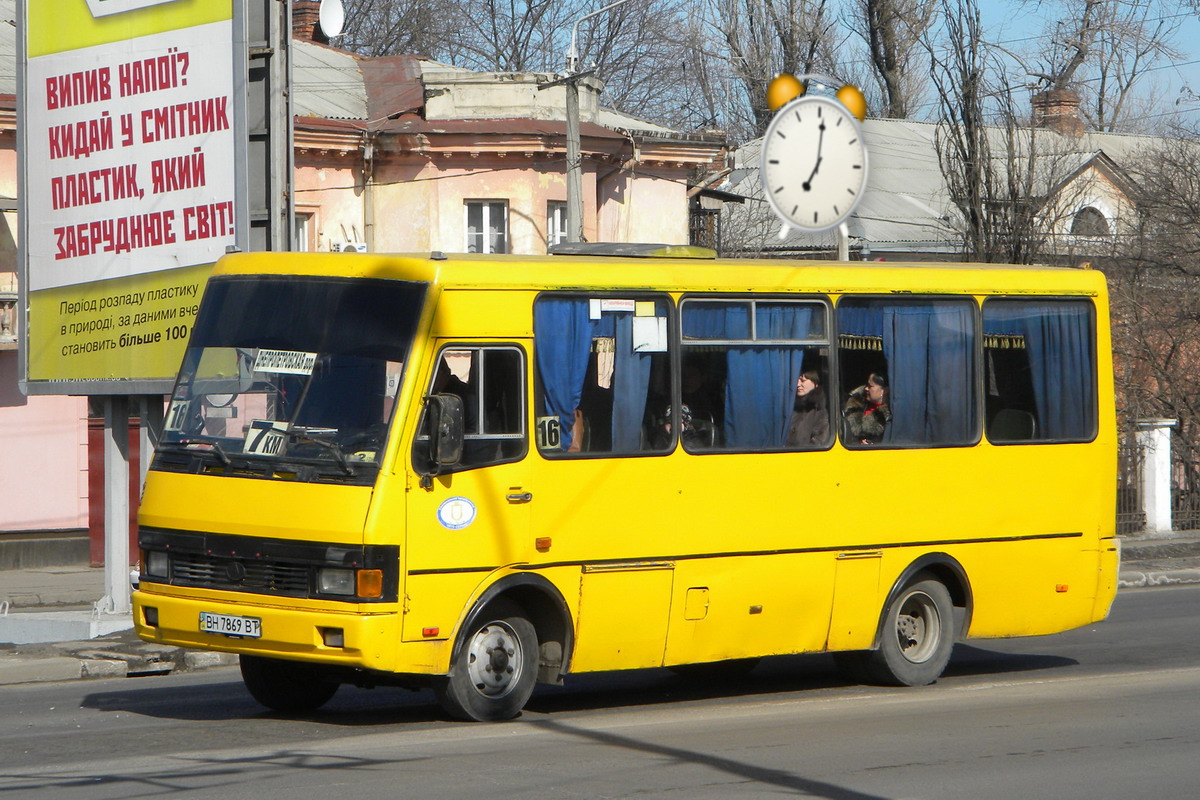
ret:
7:01
